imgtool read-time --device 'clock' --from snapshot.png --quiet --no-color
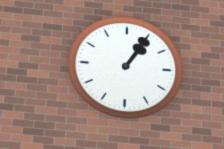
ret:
1:05
